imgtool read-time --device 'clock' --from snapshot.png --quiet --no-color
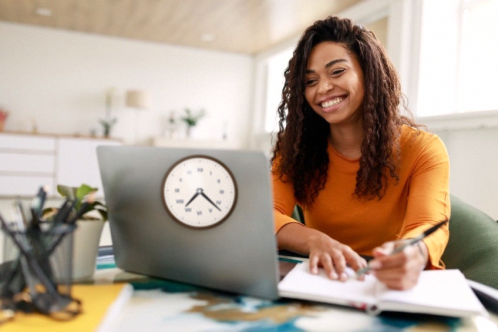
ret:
7:22
